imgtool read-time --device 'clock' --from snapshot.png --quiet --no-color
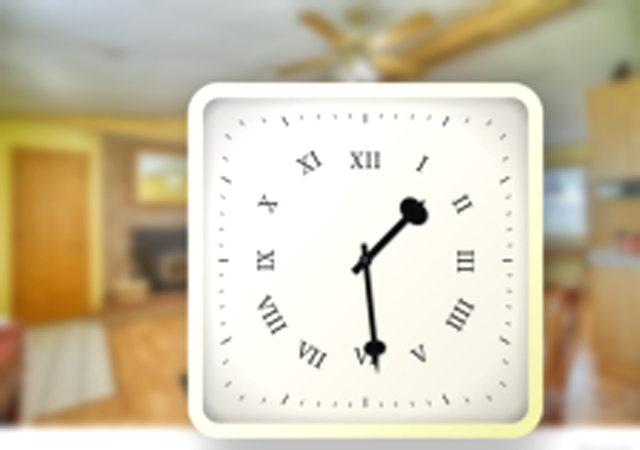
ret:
1:29
